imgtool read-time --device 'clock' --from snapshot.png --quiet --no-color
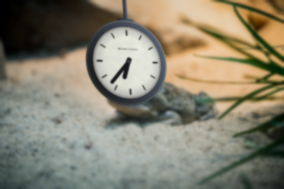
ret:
6:37
